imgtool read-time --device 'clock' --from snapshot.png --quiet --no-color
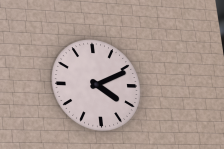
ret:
4:11
